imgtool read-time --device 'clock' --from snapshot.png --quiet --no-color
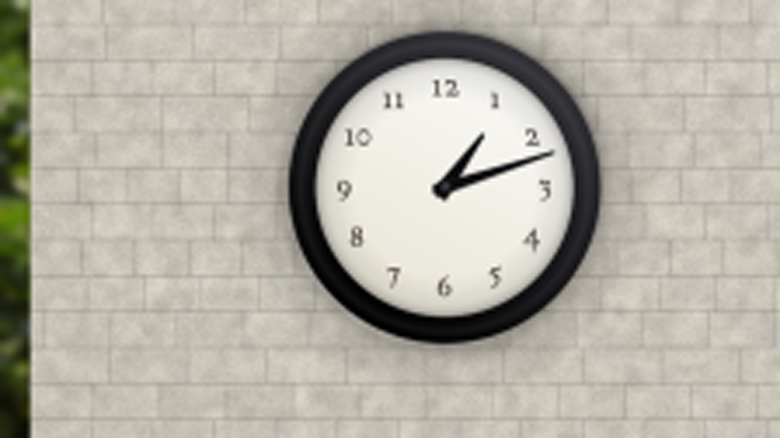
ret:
1:12
